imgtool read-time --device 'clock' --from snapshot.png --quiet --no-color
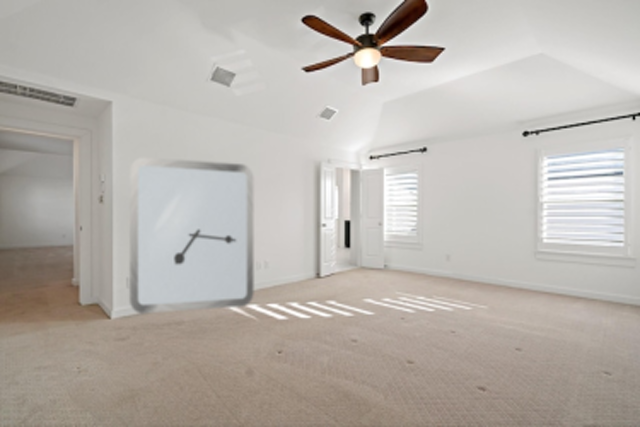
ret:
7:16
